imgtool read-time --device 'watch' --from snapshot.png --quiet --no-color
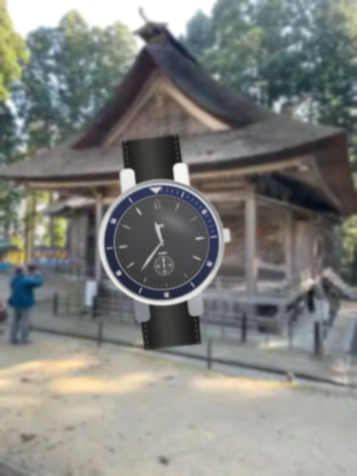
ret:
11:37
